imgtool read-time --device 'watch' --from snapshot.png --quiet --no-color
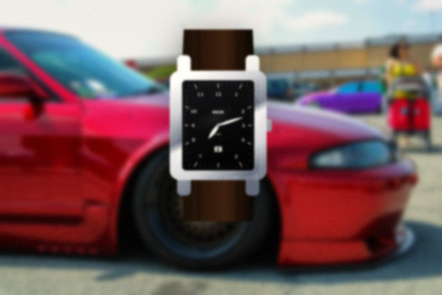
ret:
7:12
